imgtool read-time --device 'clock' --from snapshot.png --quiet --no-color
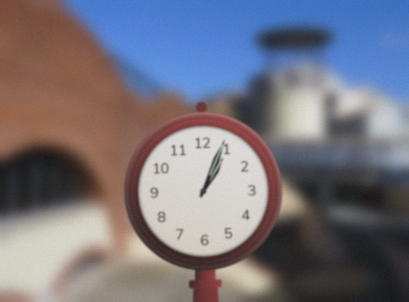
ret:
1:04
